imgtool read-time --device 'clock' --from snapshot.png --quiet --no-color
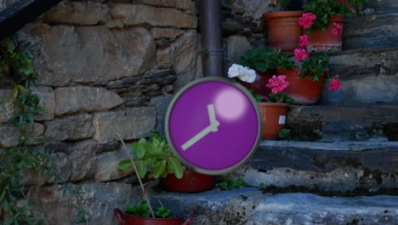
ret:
11:39
